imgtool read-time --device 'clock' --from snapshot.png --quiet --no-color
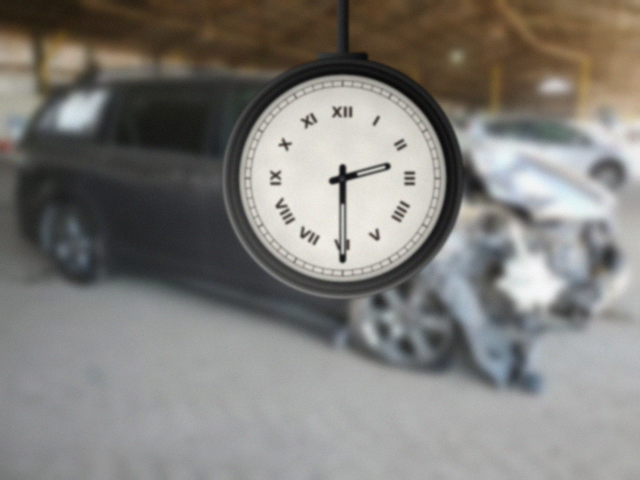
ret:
2:30
